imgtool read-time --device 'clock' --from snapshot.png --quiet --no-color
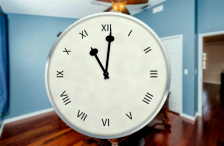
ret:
11:01
